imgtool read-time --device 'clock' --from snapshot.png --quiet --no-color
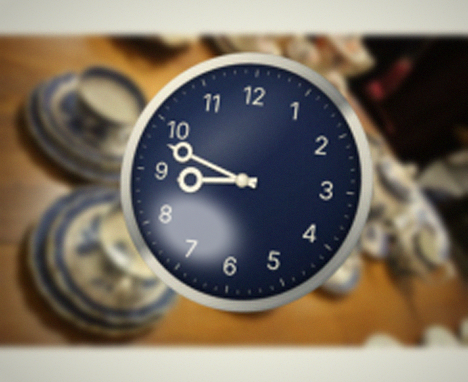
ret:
8:48
